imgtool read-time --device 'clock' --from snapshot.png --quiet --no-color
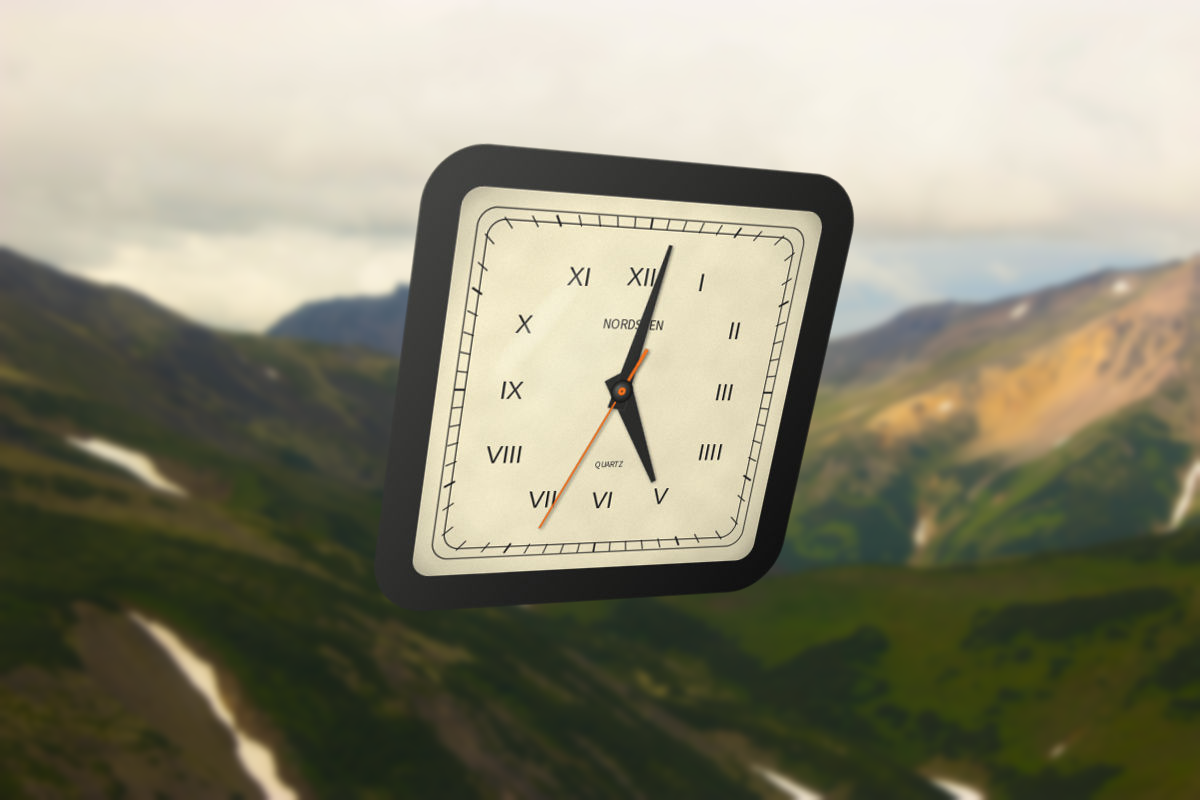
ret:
5:01:34
